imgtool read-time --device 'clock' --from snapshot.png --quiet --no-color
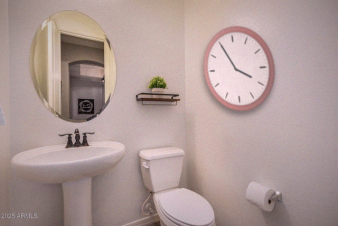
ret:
3:55
